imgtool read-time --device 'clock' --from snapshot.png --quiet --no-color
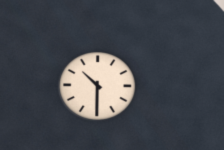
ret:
10:30
